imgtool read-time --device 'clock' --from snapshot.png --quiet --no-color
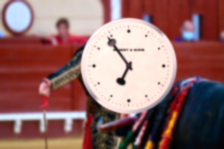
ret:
6:54
